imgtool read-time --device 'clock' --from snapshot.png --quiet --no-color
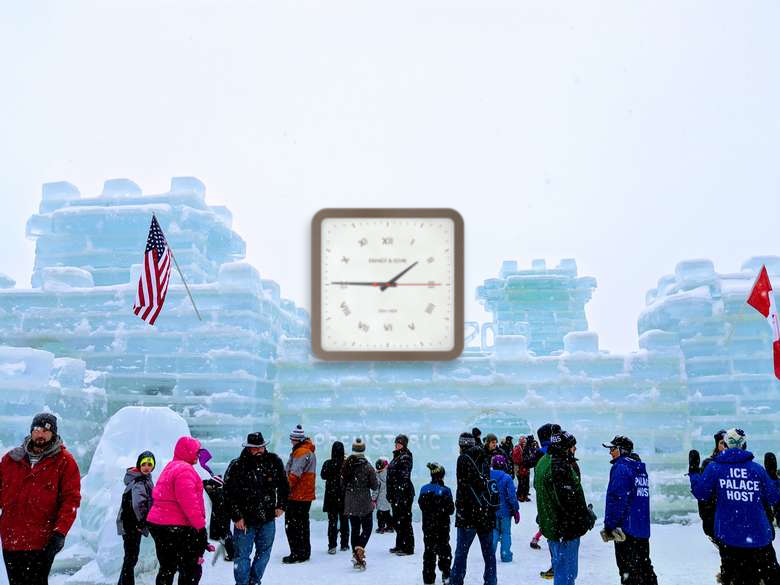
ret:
1:45:15
